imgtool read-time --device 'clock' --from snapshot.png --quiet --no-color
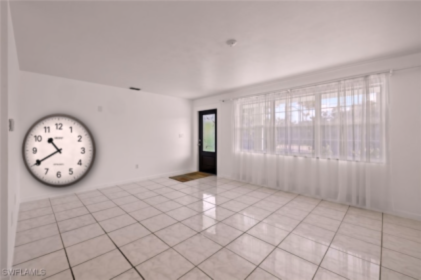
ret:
10:40
